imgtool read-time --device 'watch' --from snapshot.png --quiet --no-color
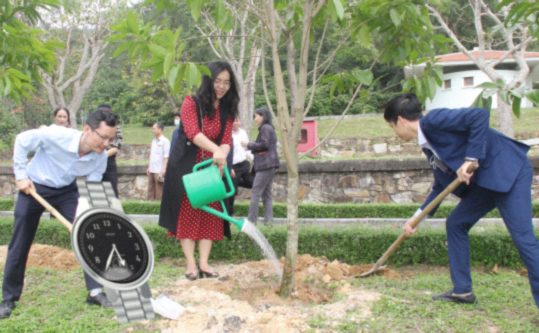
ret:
5:36
